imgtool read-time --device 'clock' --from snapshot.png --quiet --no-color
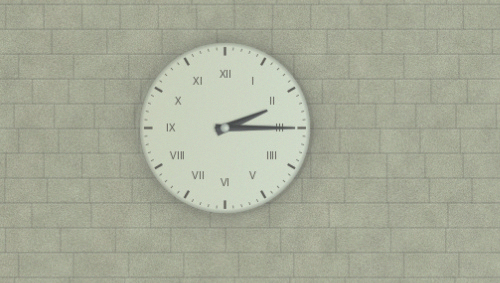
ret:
2:15
